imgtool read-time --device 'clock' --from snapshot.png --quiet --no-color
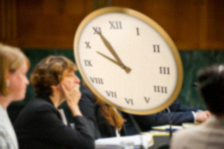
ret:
9:55
